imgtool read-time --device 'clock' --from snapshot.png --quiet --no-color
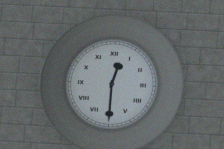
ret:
12:30
